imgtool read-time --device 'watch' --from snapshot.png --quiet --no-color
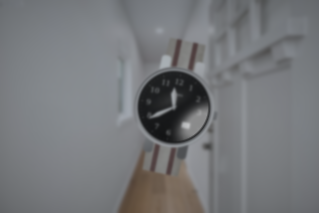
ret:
11:39
